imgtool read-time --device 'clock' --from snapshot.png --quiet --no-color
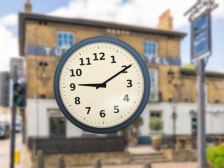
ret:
9:10
